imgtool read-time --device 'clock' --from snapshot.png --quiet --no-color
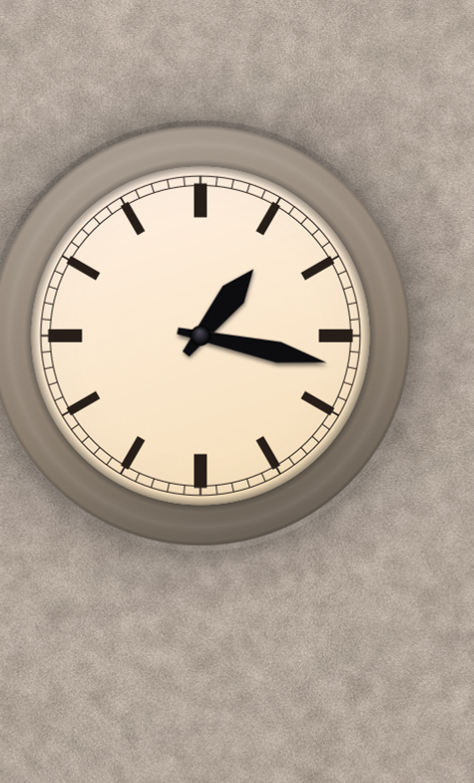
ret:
1:17
